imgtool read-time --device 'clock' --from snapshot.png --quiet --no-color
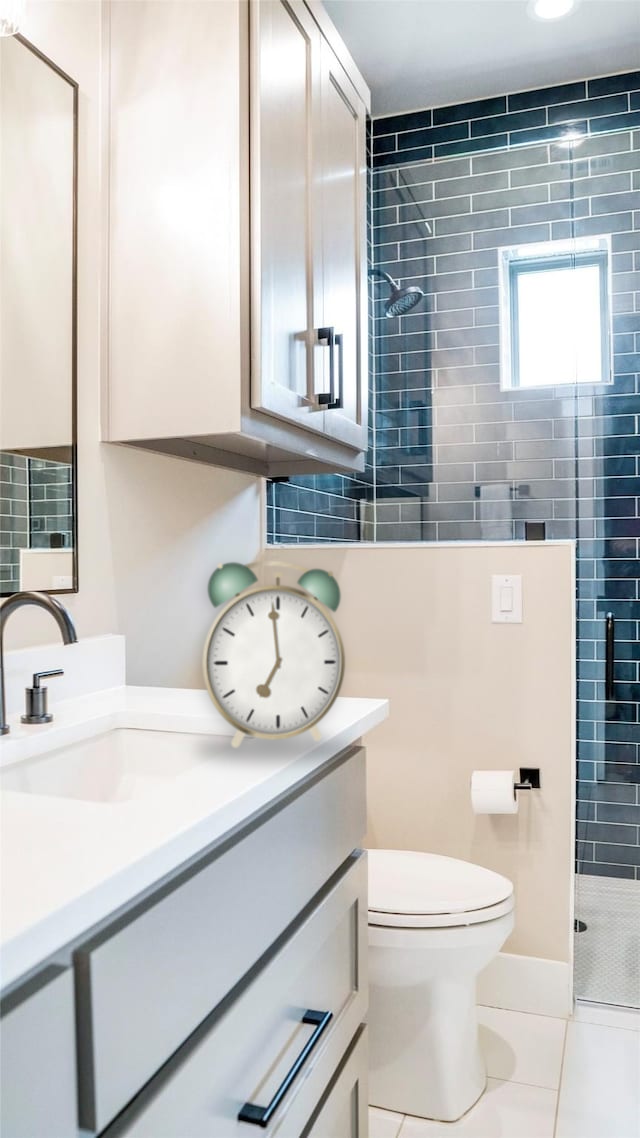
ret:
6:59
